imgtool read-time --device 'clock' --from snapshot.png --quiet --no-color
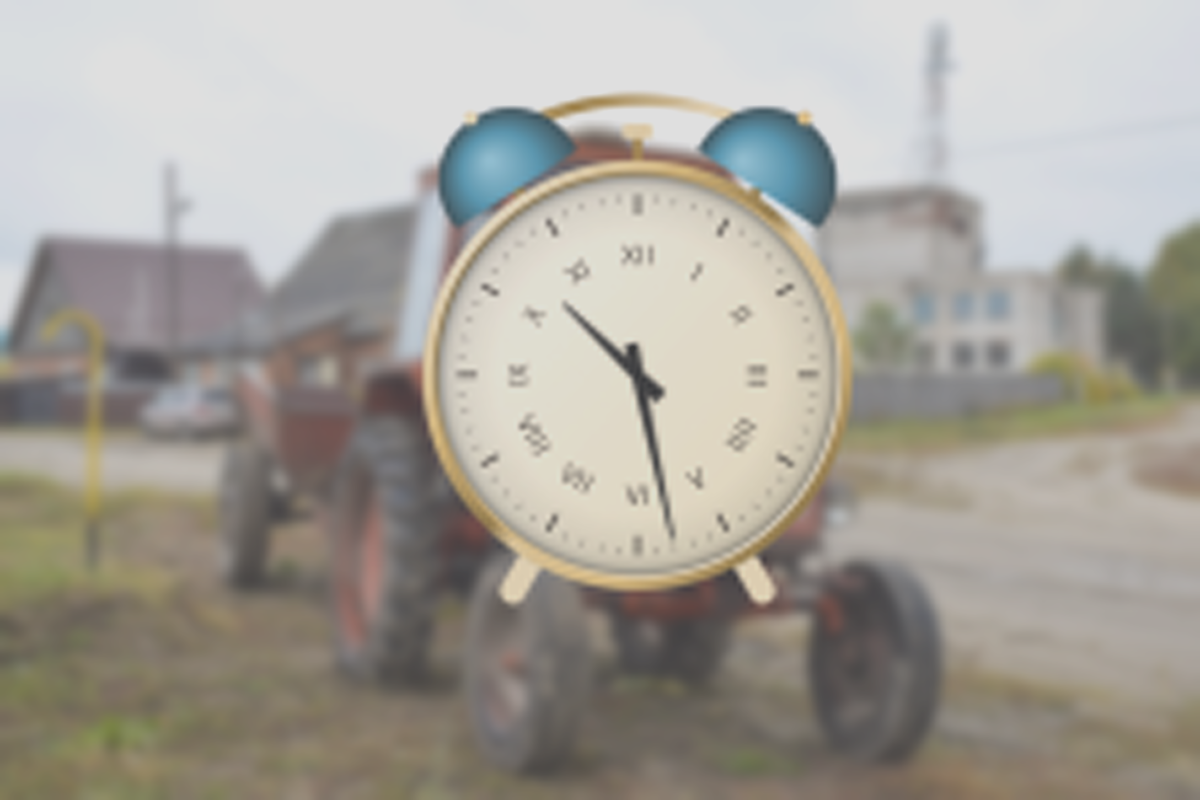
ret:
10:28
